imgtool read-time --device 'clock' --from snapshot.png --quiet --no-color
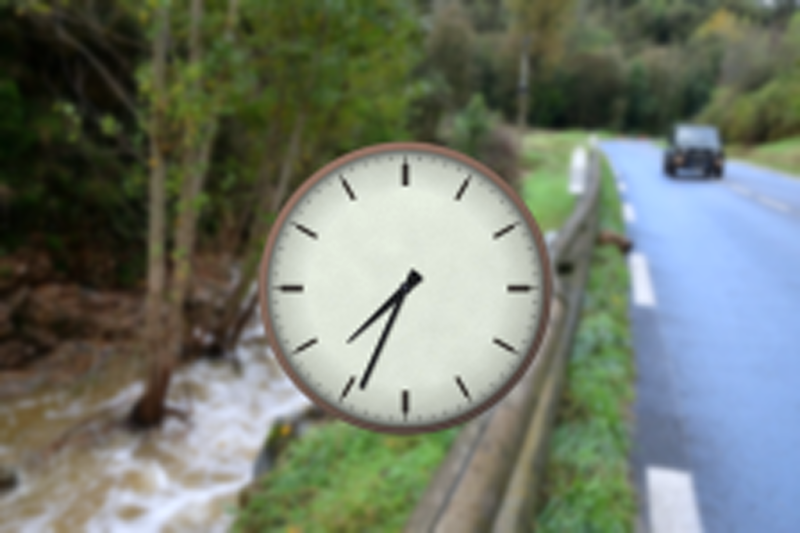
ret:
7:34
